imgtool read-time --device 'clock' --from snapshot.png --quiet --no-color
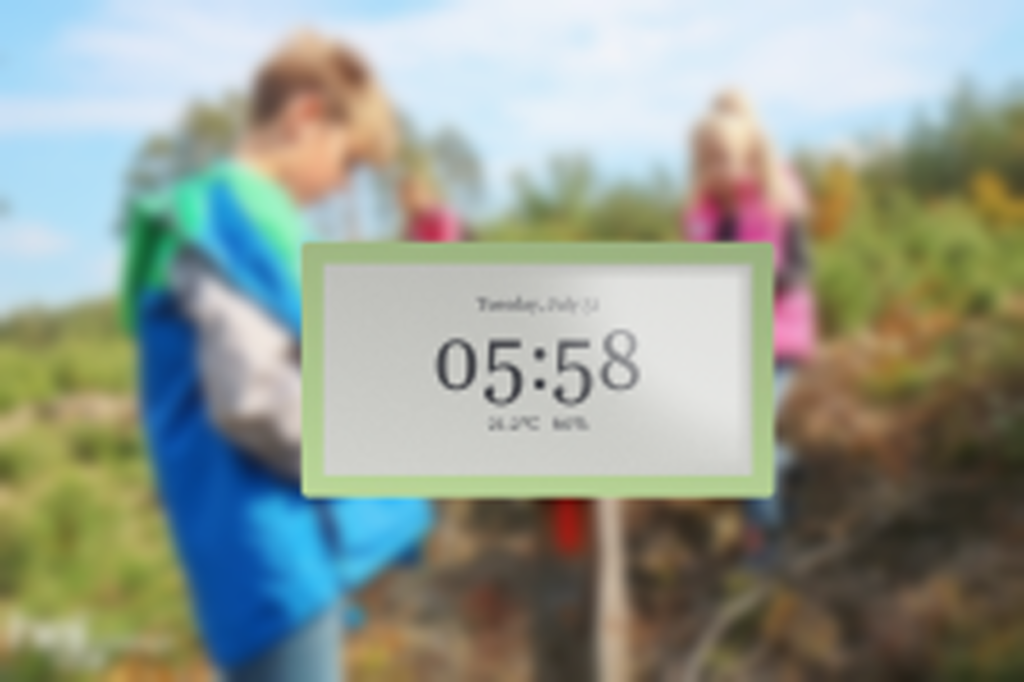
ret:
5:58
